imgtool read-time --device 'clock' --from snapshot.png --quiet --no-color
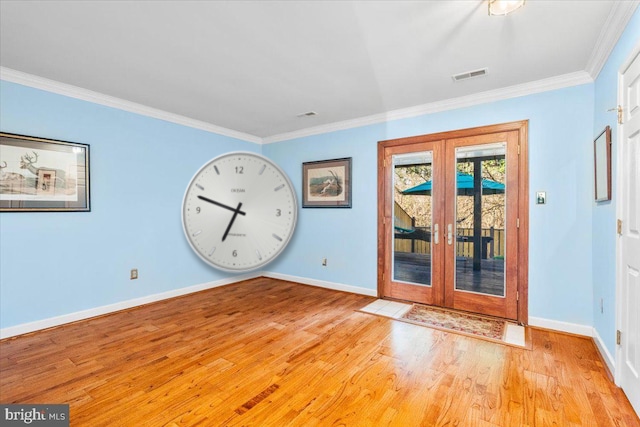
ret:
6:48
